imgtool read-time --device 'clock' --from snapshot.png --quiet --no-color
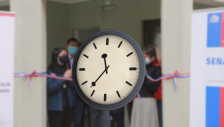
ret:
11:37
